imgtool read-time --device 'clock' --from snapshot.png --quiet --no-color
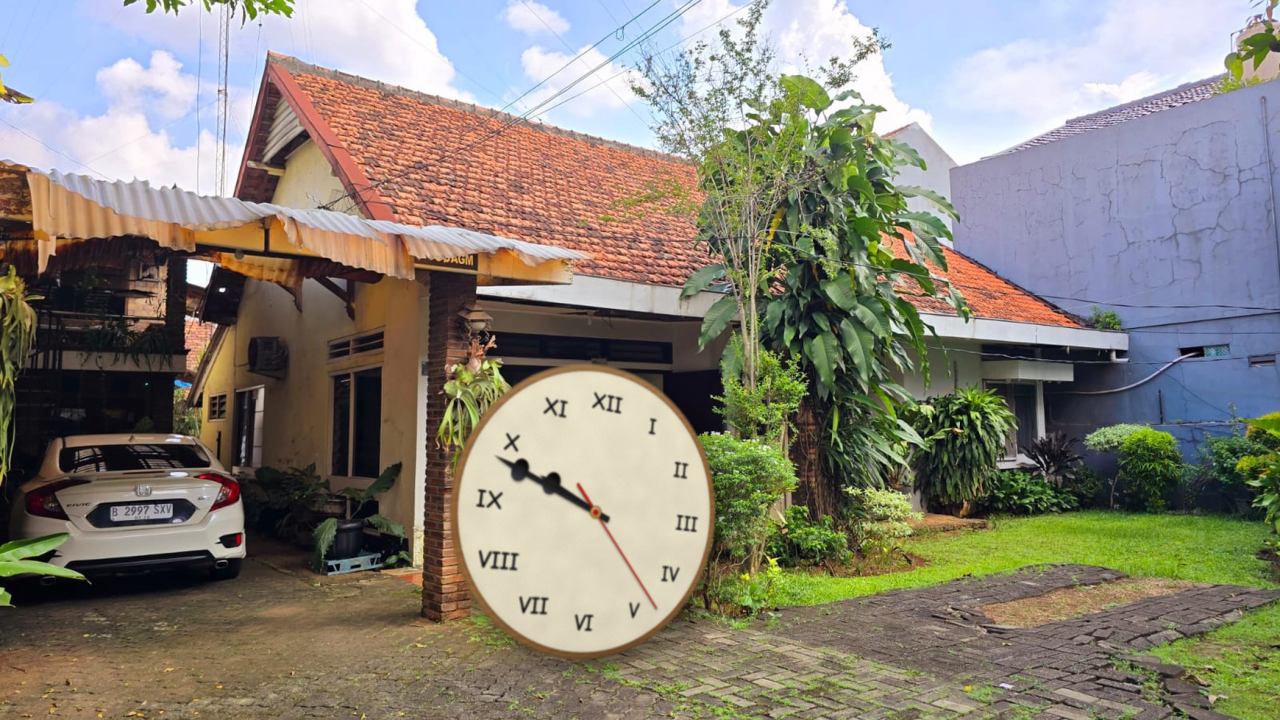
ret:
9:48:23
